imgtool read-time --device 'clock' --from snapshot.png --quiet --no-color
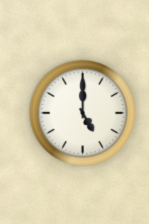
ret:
5:00
